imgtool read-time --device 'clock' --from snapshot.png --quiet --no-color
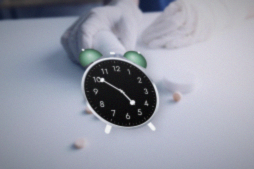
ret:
4:51
